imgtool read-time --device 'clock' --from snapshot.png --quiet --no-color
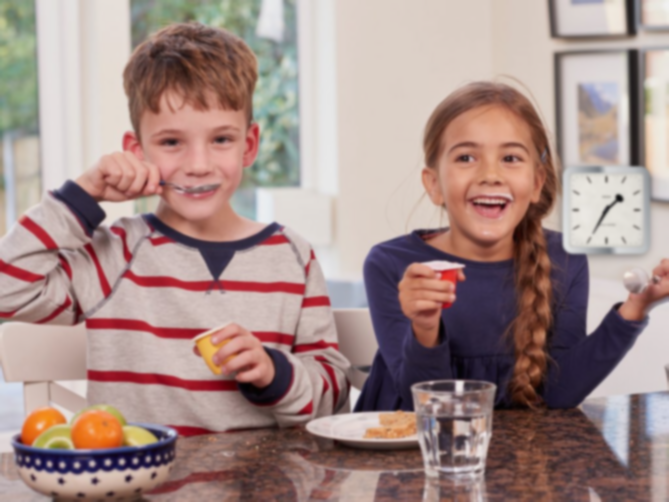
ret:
1:35
